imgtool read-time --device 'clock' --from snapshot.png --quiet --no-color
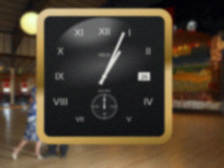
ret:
1:04
